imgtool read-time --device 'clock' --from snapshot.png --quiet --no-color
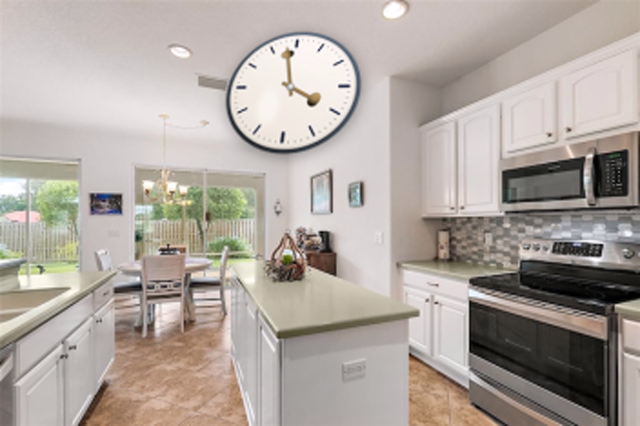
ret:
3:58
